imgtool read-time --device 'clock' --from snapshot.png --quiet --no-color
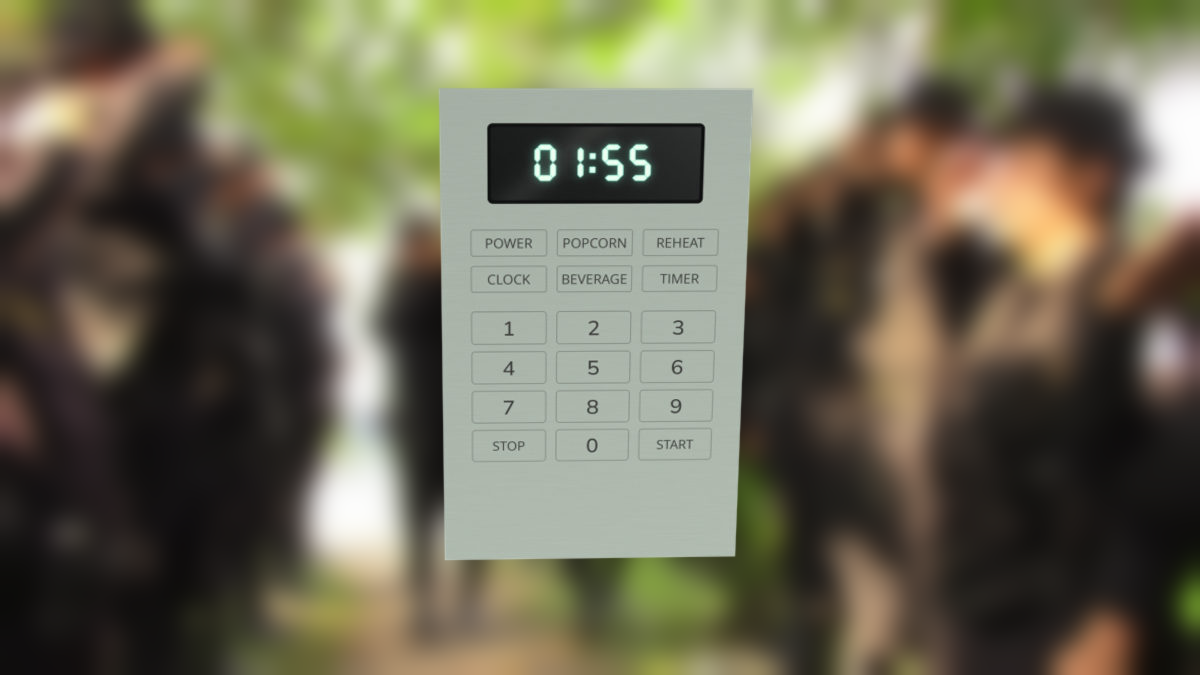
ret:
1:55
